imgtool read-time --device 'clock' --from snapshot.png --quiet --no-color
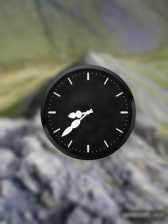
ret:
8:38
